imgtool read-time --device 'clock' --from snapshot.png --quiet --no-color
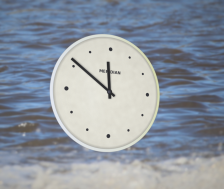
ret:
11:51
